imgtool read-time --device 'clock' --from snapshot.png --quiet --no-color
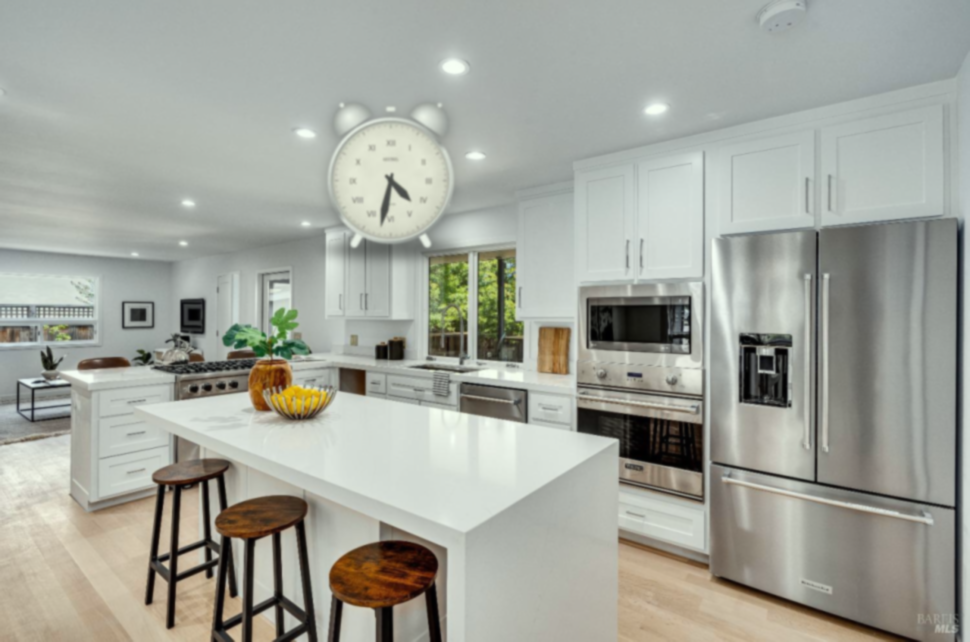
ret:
4:32
